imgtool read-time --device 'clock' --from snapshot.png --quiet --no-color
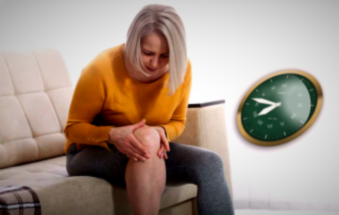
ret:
7:47
